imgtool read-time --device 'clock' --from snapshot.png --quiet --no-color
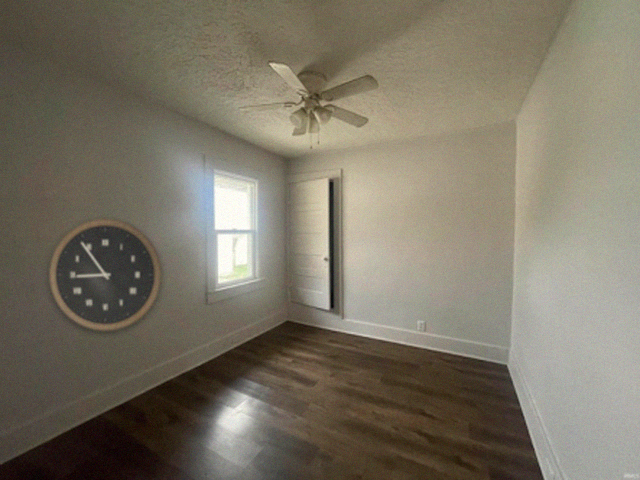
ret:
8:54
